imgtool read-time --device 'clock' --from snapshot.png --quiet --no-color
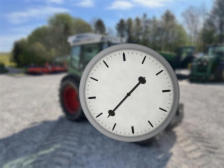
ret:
1:38
